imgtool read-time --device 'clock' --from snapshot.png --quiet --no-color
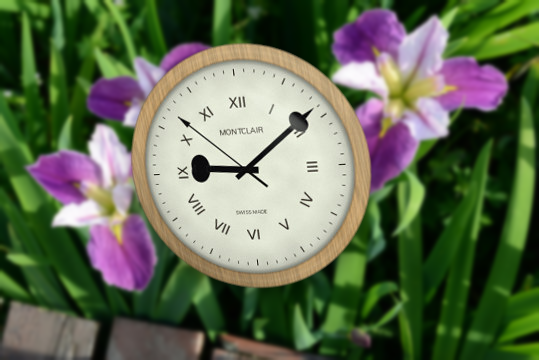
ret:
9:08:52
